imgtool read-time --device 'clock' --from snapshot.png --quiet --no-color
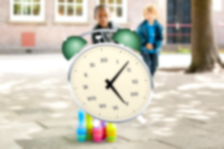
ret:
5:08
